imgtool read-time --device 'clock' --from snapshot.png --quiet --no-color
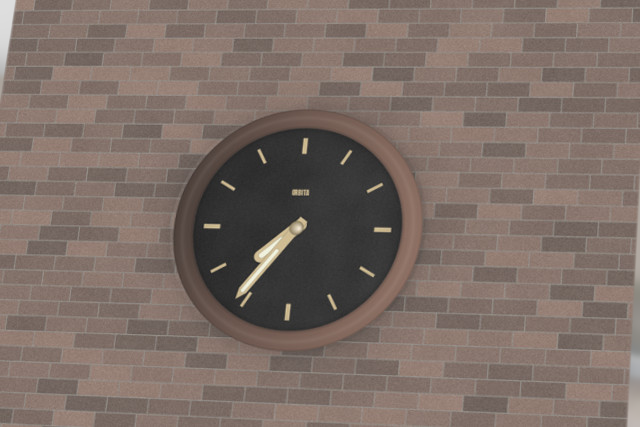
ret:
7:36
